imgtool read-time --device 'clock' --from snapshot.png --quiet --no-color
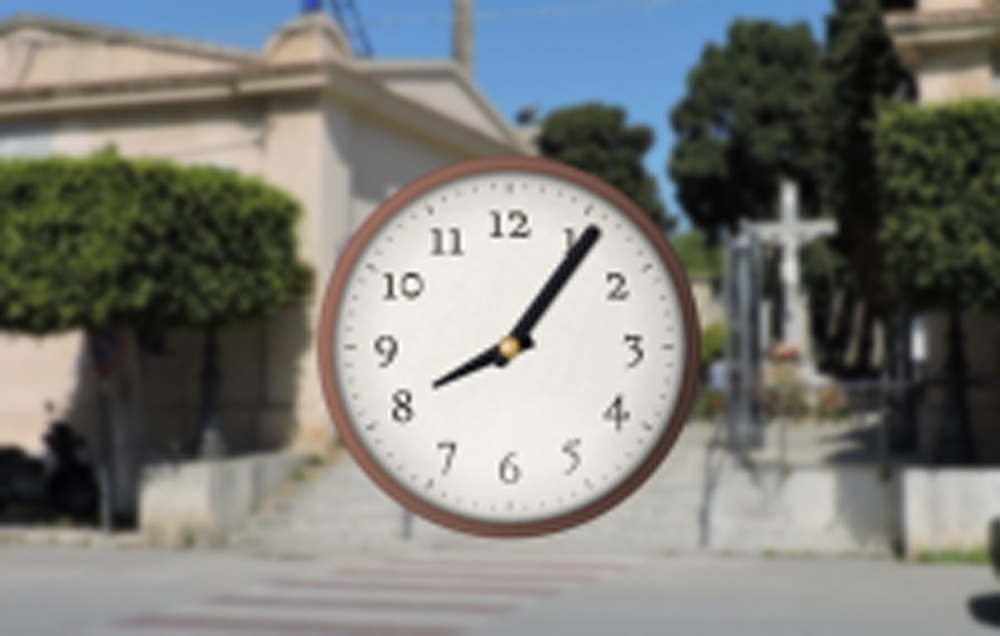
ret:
8:06
